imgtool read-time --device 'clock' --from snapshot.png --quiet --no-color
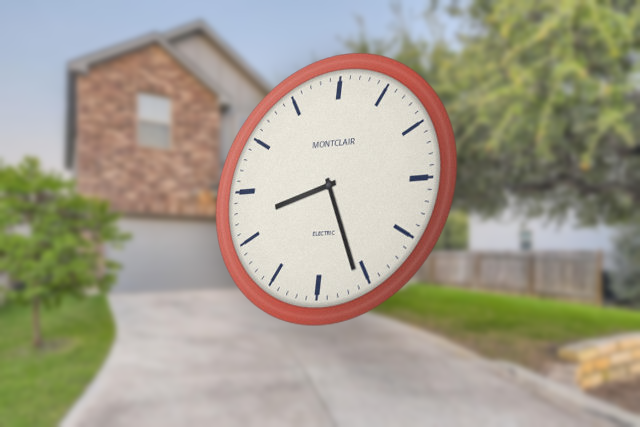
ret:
8:26
